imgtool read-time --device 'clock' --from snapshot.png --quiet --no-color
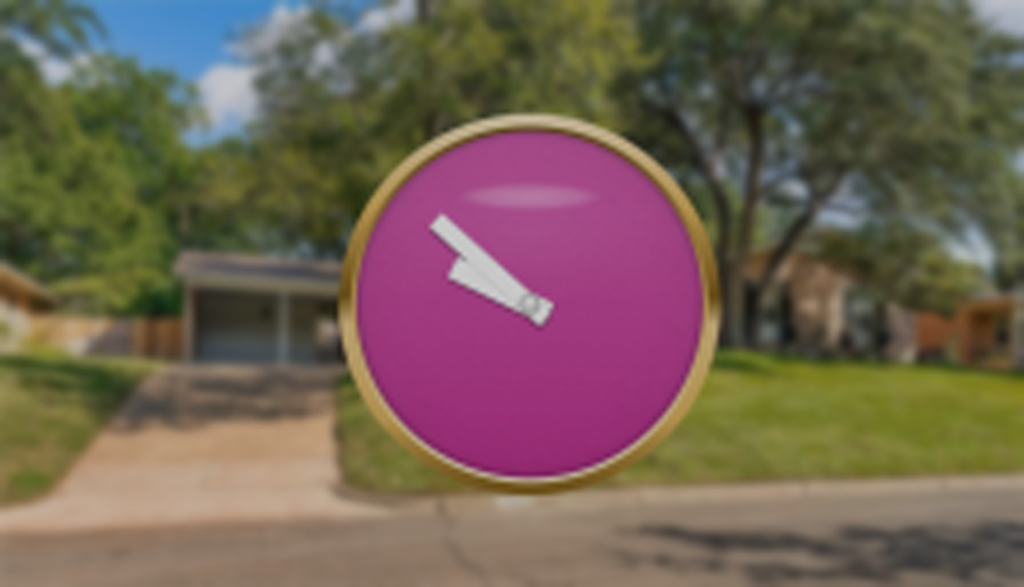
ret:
9:52
